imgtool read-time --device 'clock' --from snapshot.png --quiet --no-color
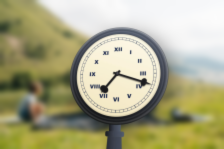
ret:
7:18
